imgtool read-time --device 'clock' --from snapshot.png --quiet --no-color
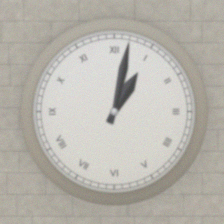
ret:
1:02
